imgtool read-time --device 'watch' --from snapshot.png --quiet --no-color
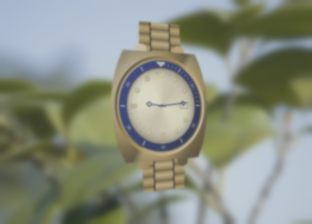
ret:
9:14
